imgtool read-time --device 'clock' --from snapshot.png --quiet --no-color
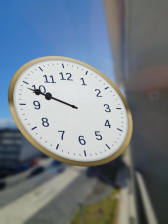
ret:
9:49
